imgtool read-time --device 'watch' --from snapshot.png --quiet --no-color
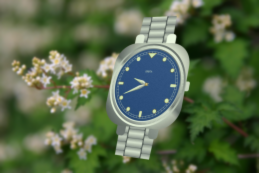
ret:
9:41
